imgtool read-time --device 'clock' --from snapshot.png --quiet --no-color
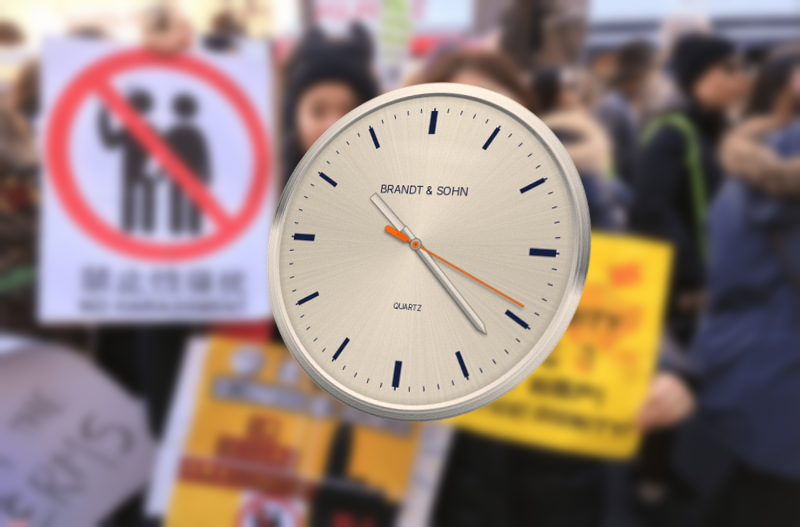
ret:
10:22:19
